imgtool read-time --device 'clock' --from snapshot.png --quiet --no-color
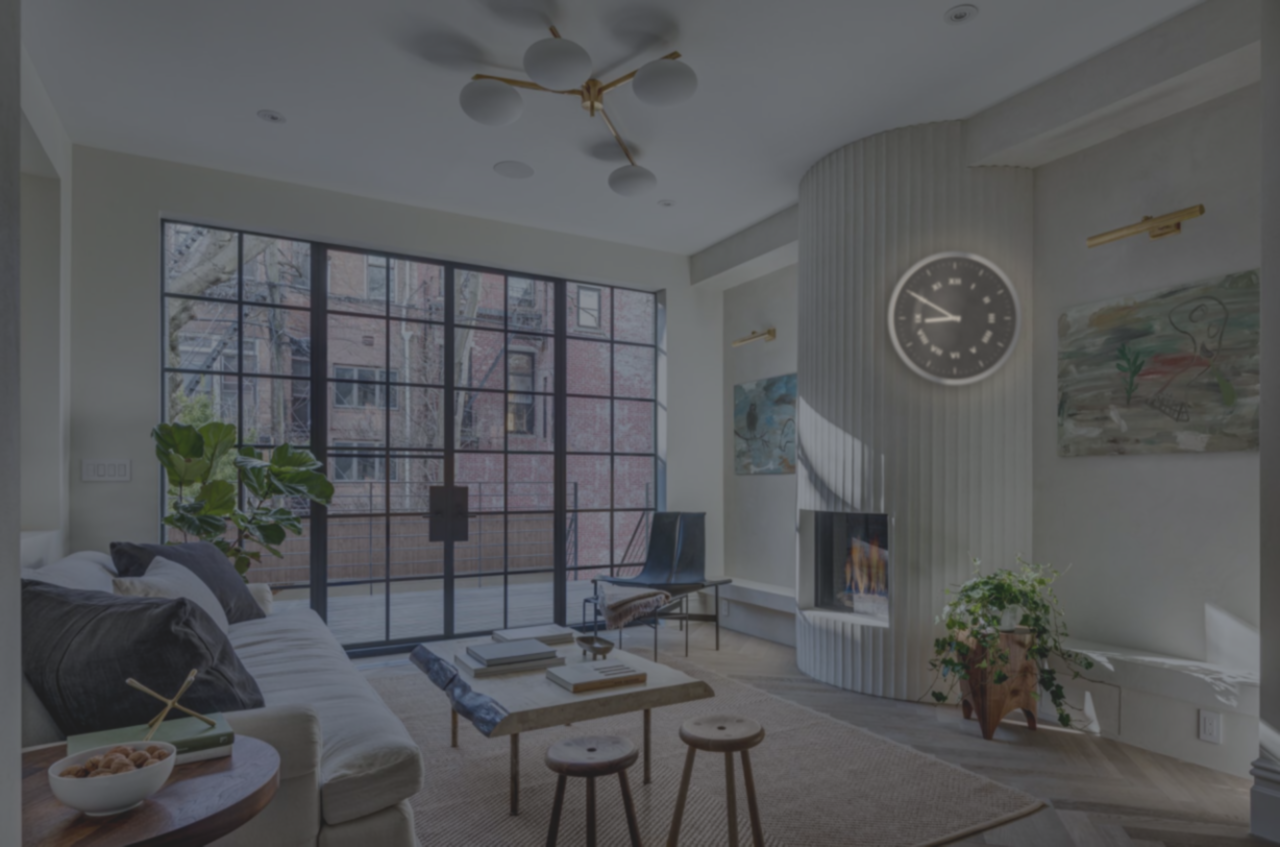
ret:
8:50
